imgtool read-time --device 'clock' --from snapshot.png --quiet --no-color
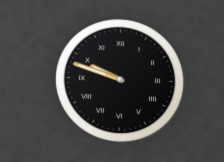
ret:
9:48
